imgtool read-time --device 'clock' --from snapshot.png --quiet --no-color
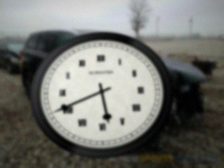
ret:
5:41
